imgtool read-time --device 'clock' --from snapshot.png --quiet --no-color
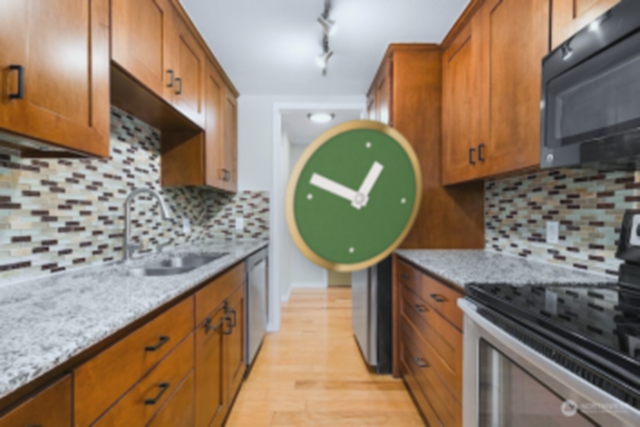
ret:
12:48
